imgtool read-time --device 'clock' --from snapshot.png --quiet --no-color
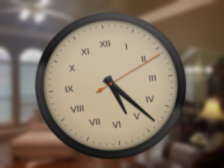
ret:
5:23:11
